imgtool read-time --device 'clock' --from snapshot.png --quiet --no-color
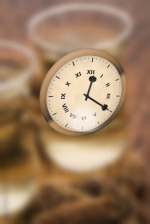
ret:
12:20
